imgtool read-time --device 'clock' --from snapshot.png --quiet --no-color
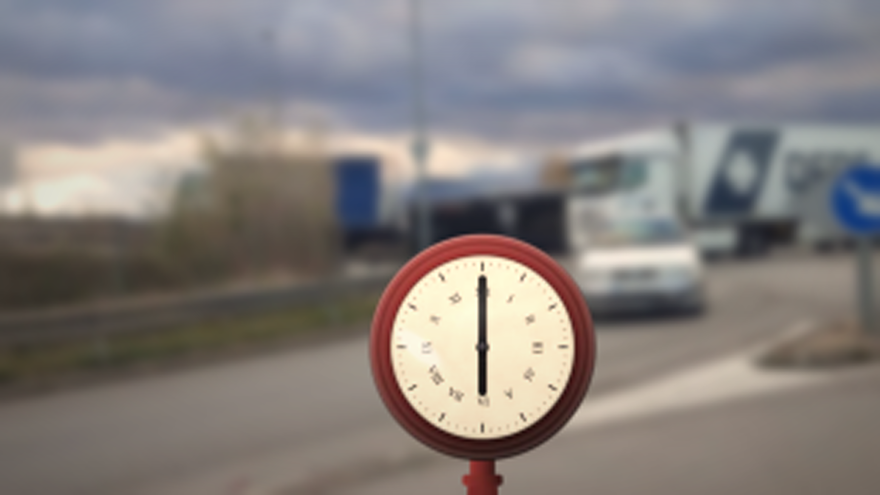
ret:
6:00
